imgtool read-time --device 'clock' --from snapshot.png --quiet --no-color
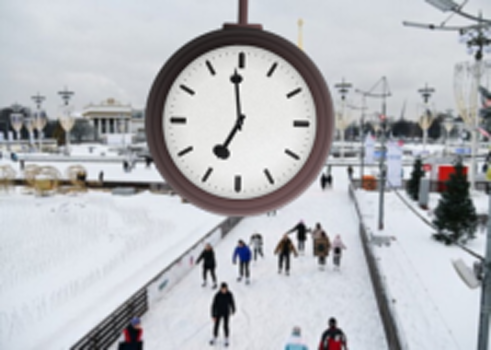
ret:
6:59
